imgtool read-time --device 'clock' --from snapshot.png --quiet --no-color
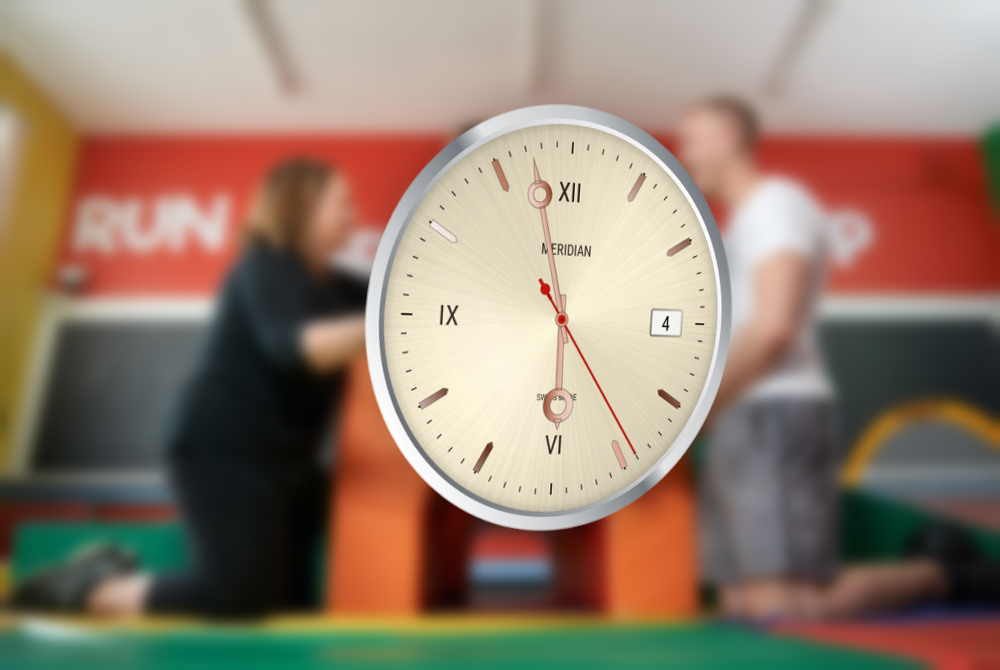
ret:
5:57:24
